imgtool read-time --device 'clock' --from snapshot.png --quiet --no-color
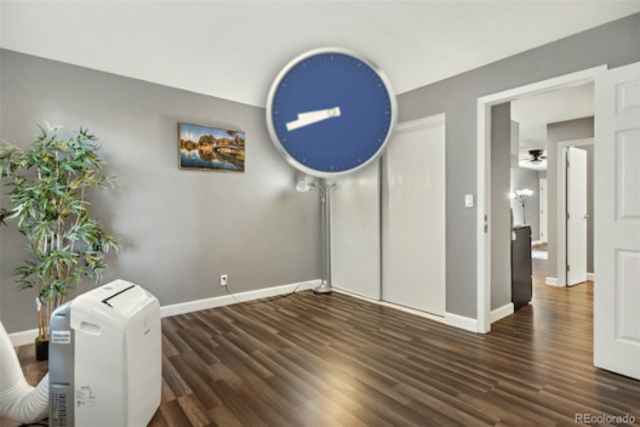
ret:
8:42
